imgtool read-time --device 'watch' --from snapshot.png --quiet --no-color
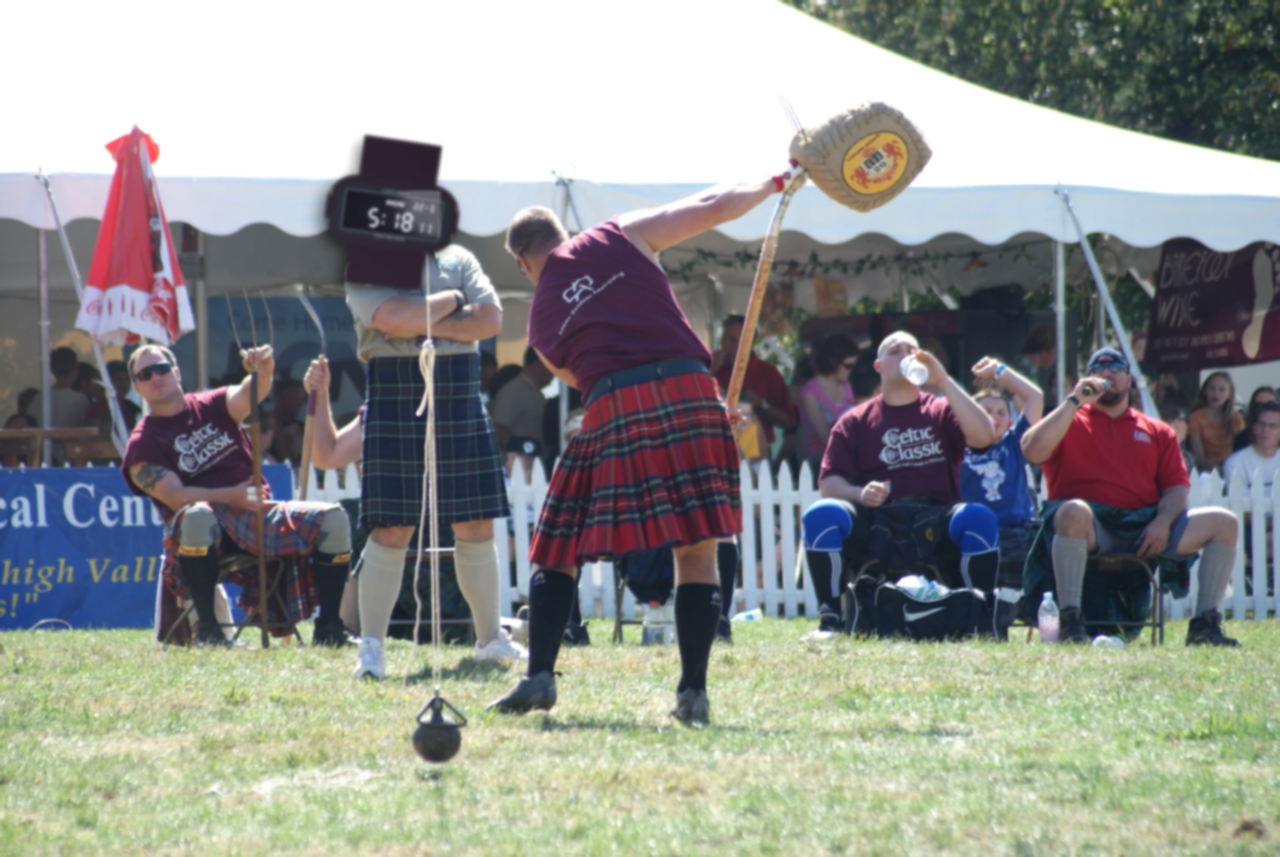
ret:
5:18
